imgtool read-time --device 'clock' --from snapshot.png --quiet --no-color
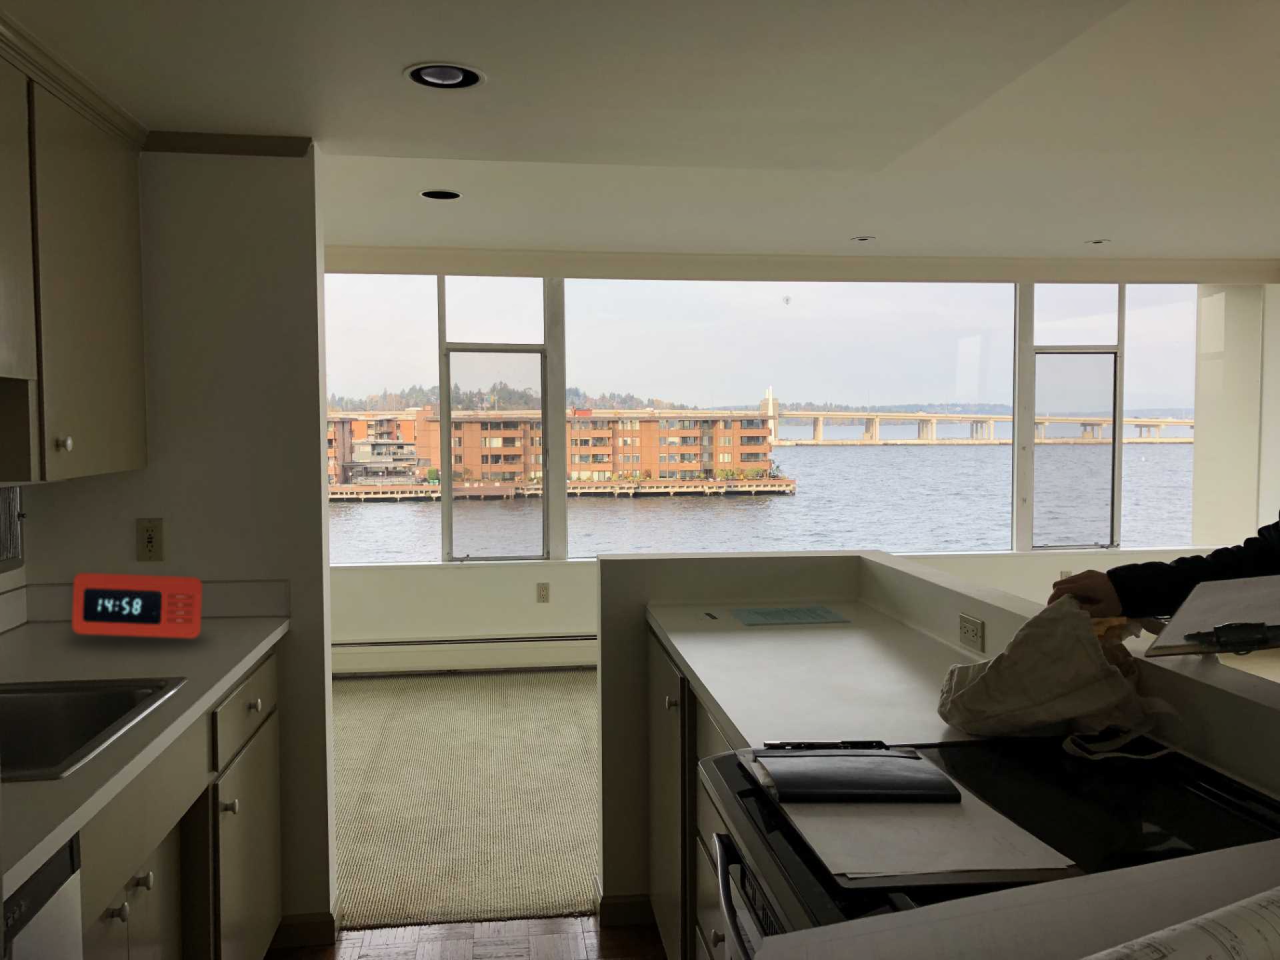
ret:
14:58
